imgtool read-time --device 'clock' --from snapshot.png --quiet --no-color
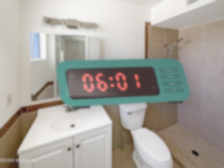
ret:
6:01
